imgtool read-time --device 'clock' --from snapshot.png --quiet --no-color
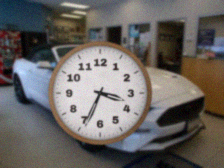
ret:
3:34
